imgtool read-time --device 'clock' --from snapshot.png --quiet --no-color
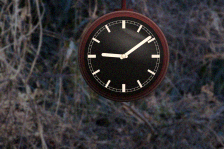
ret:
9:09
